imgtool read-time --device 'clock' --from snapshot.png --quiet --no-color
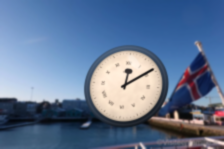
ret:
12:09
